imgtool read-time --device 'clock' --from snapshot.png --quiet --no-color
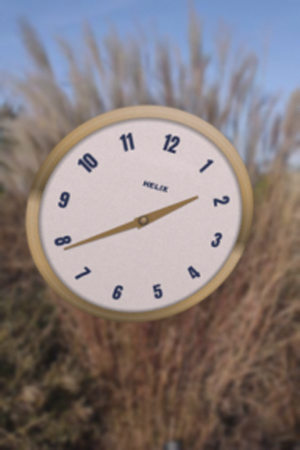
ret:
1:39
